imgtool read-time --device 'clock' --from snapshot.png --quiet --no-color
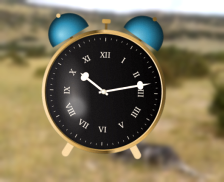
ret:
10:13
